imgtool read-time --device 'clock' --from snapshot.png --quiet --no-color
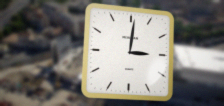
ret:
3:01
